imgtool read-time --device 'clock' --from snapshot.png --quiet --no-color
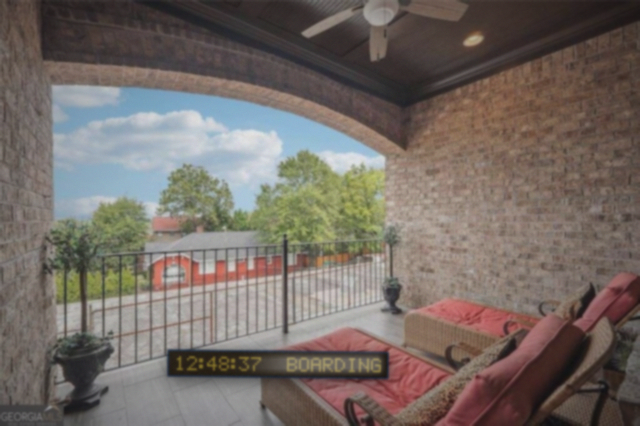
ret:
12:48:37
